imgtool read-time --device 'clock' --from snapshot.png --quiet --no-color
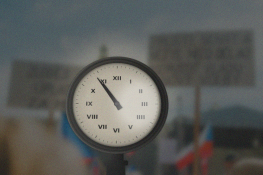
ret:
10:54
